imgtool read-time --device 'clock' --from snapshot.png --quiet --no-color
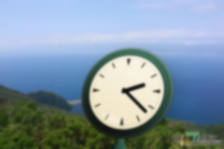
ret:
2:22
